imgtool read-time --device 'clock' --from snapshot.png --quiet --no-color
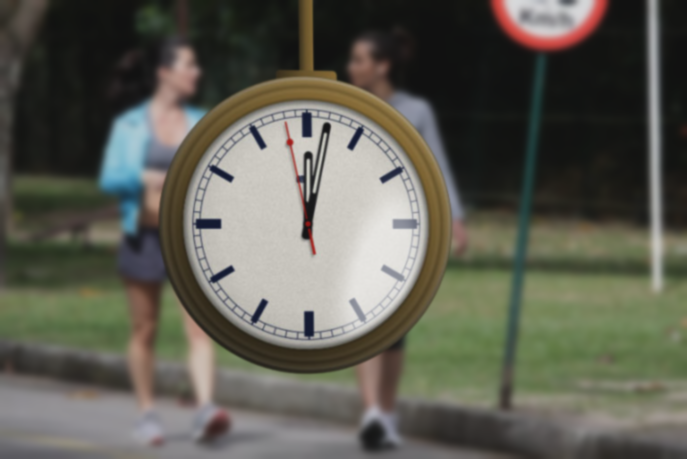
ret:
12:01:58
